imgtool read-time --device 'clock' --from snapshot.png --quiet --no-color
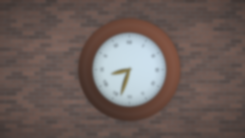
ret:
8:33
